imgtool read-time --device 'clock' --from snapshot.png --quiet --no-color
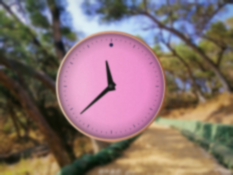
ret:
11:38
